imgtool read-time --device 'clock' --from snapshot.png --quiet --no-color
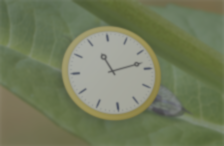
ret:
11:13
